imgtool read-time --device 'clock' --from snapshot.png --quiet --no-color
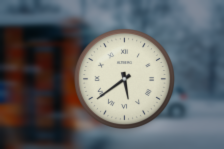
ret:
5:39
